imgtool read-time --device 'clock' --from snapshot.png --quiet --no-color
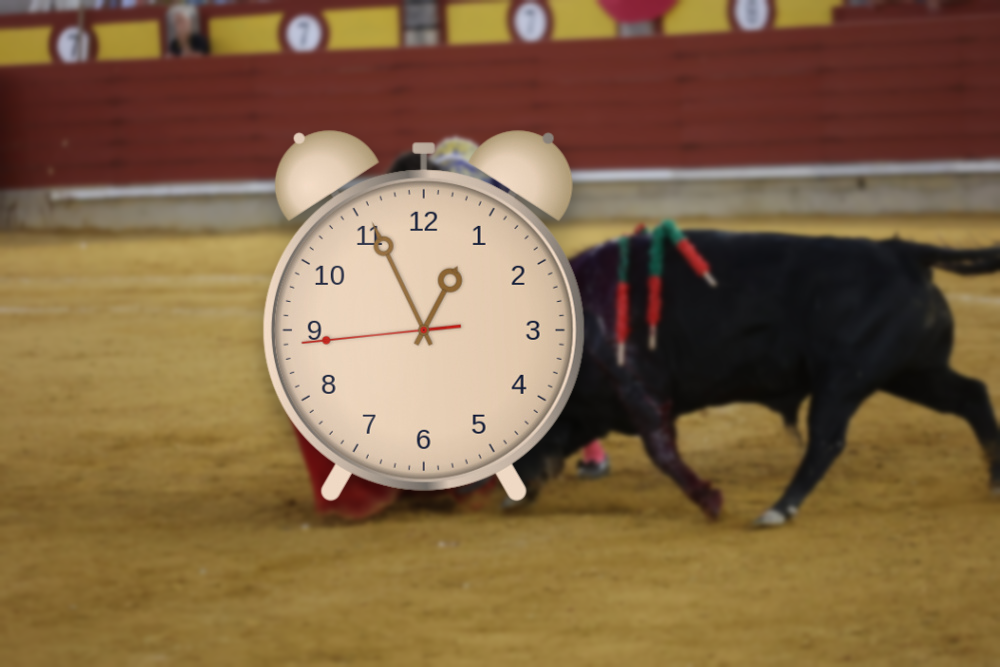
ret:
12:55:44
